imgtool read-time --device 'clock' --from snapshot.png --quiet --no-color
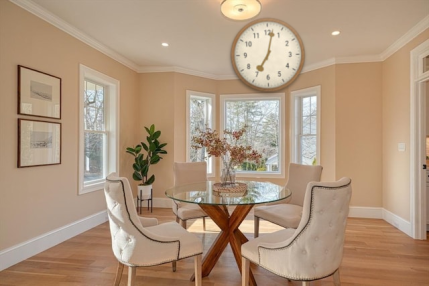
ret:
7:02
